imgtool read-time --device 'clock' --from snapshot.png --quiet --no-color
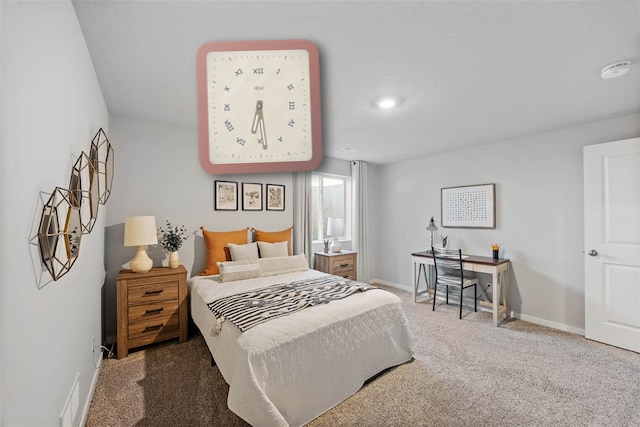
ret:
6:29
